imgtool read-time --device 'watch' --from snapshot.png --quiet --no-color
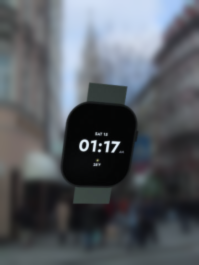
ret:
1:17
